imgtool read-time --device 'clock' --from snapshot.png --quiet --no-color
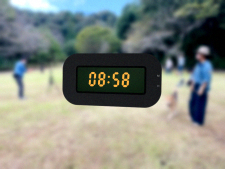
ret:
8:58
